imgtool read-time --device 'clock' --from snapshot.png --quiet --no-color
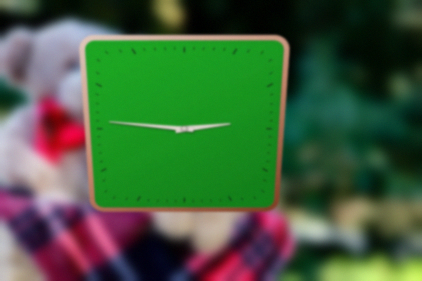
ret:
2:46
